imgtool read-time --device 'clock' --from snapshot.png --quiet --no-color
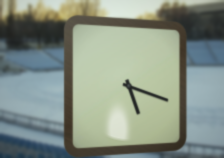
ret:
5:18
